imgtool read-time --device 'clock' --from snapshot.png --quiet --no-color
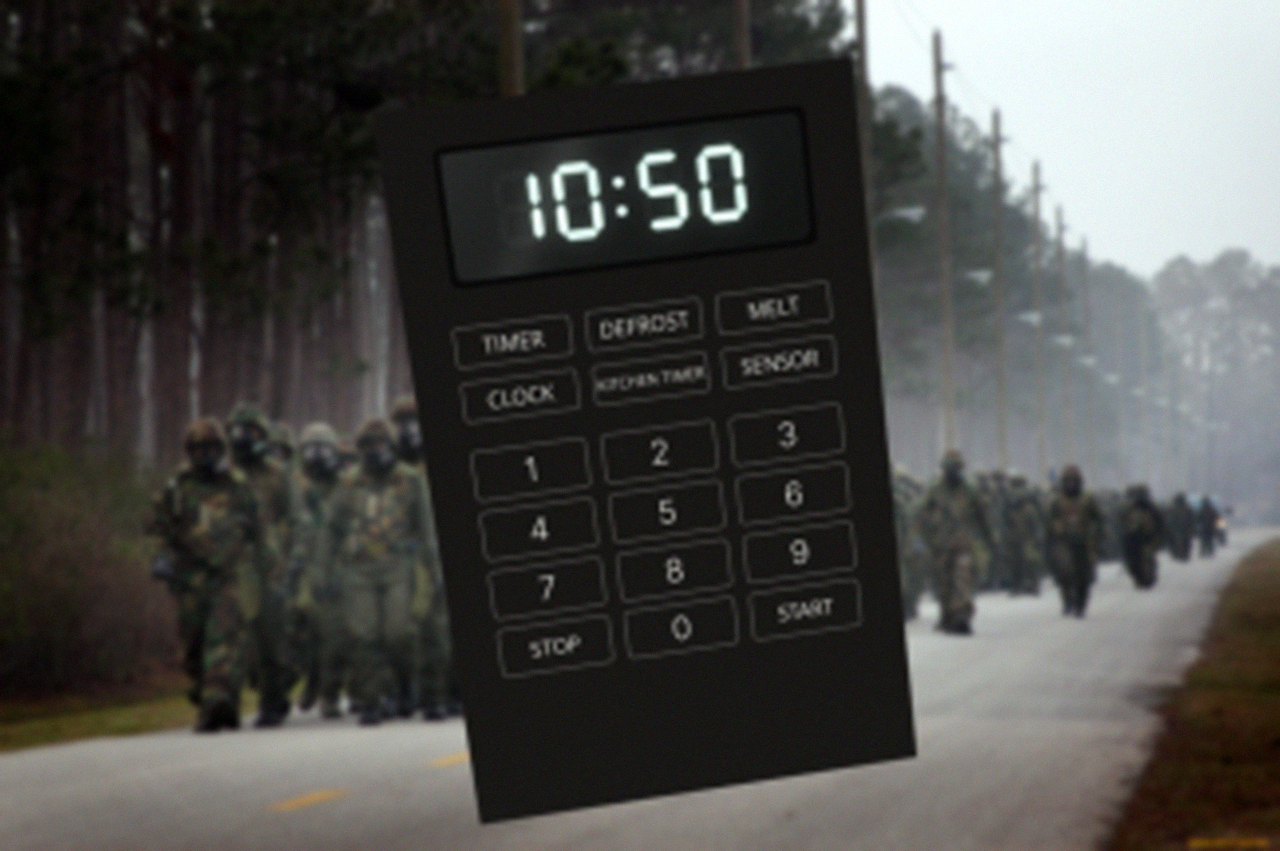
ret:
10:50
